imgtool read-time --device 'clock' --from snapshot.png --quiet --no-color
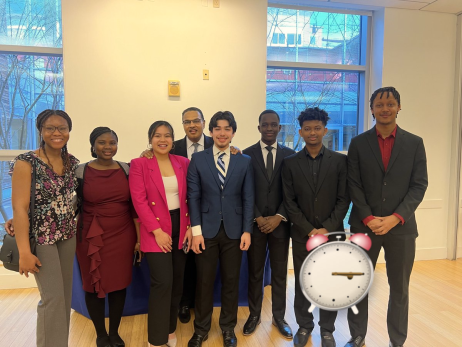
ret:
3:15
